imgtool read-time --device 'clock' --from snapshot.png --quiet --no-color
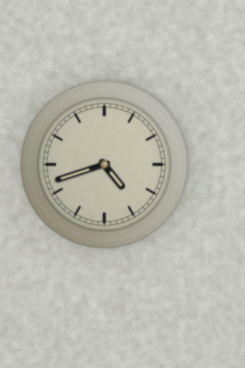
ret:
4:42
